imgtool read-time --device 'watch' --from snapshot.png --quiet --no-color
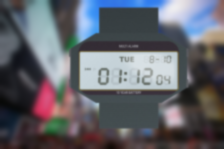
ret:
1:12:04
